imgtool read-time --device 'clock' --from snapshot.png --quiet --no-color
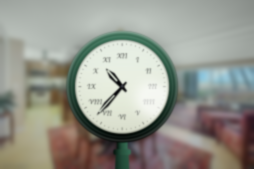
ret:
10:37
